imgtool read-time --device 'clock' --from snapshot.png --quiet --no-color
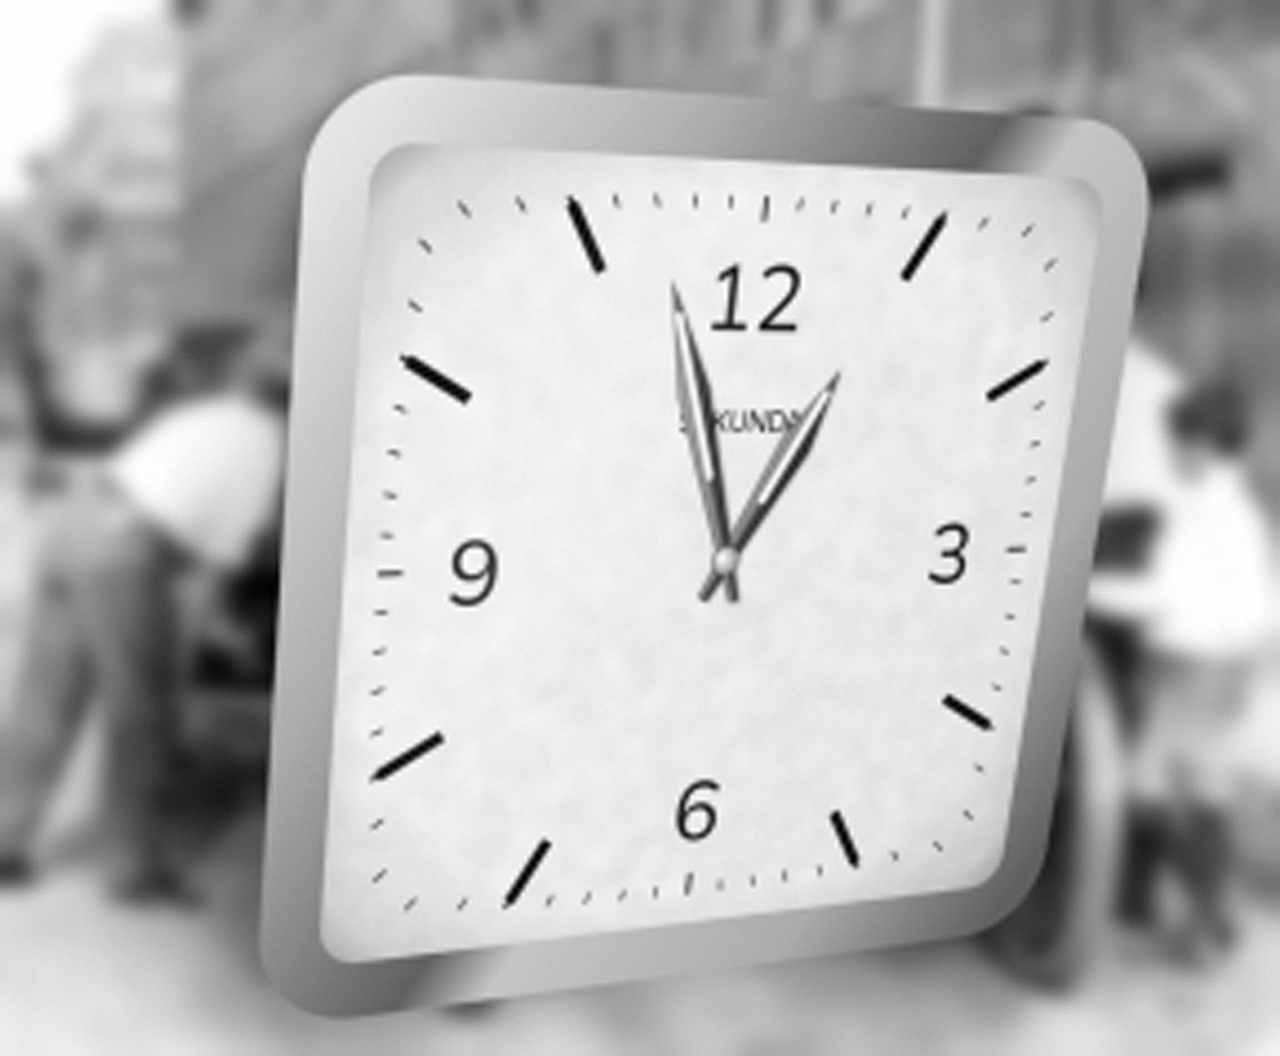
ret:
12:57
